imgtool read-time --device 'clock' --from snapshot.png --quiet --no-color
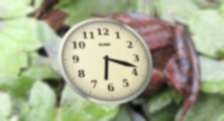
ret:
6:18
